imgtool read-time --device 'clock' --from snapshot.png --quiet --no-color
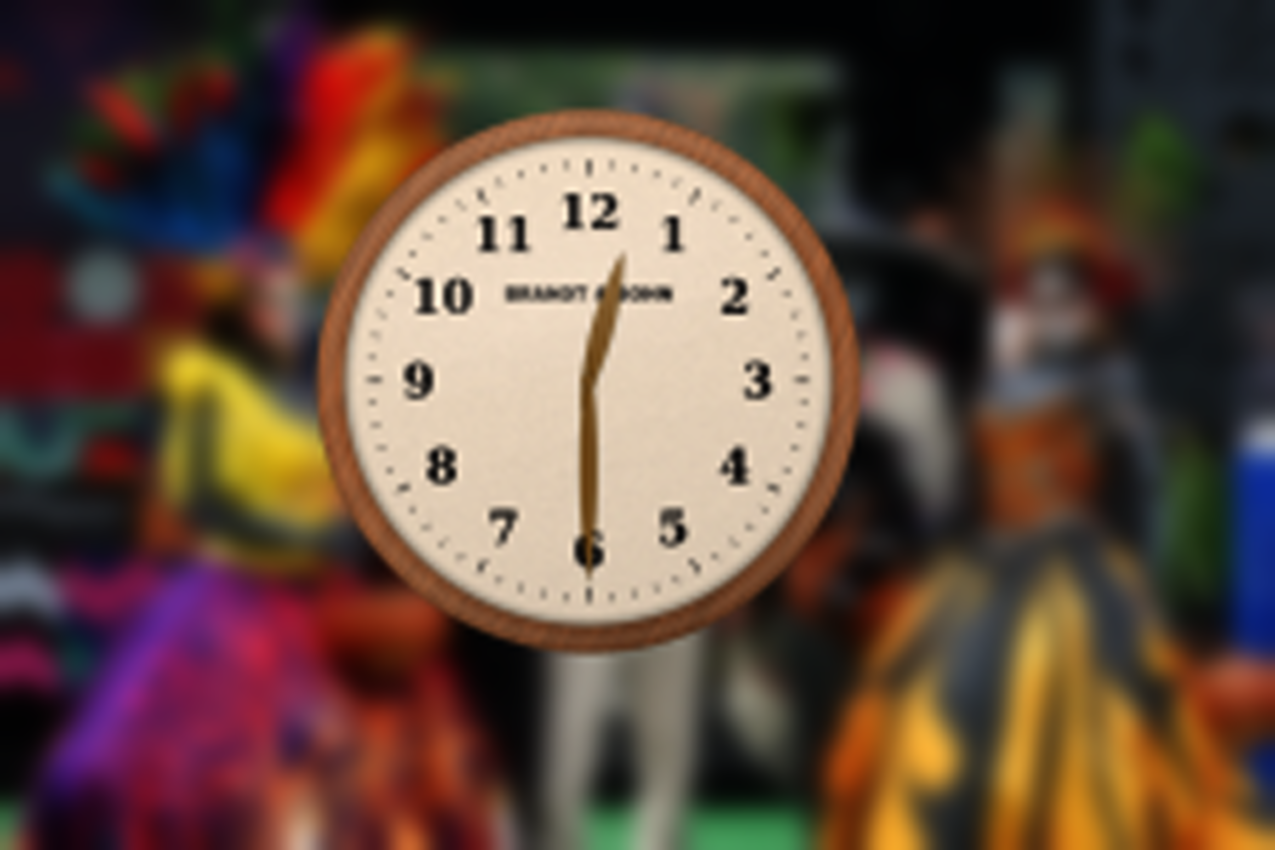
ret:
12:30
